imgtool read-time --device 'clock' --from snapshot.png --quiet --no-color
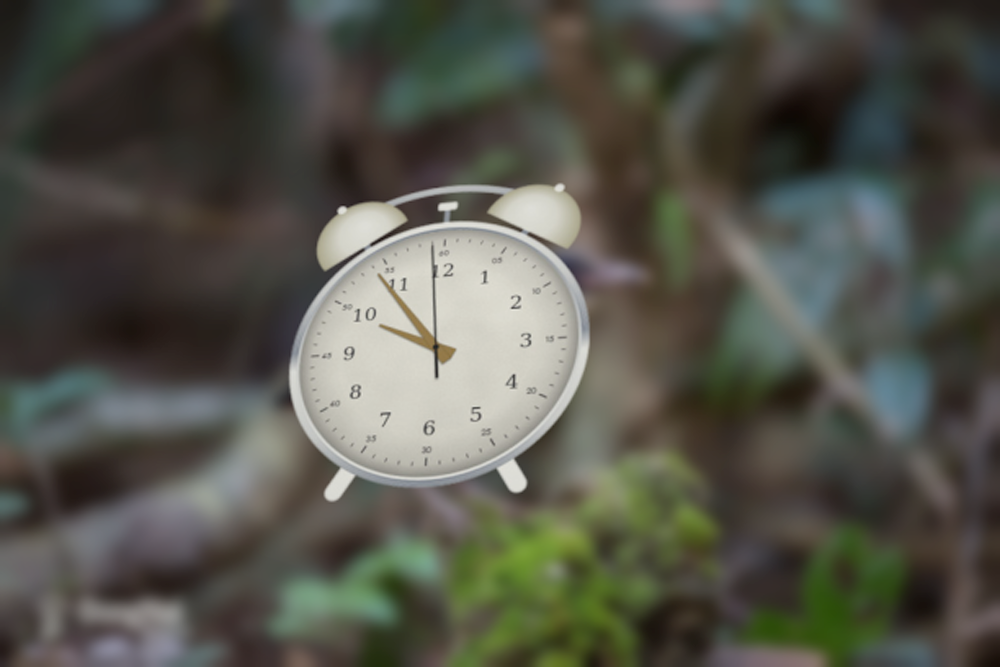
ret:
9:53:59
